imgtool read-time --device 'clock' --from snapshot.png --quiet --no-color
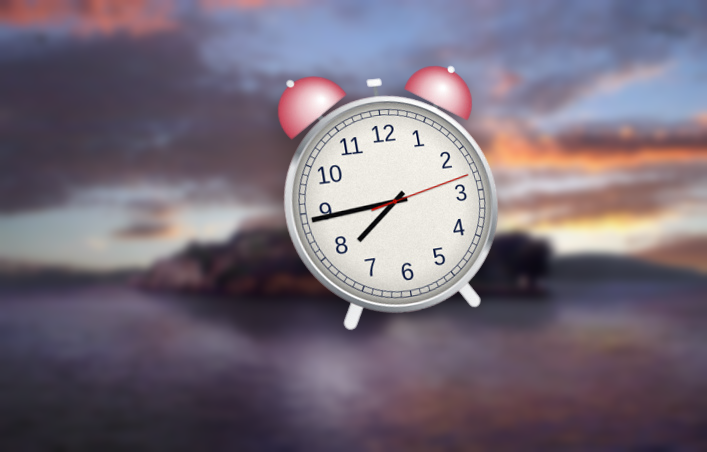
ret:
7:44:13
